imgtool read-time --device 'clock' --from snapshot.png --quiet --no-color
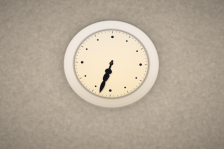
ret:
6:33
